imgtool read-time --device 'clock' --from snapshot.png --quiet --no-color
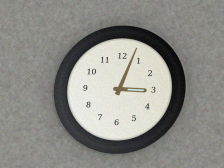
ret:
3:03
